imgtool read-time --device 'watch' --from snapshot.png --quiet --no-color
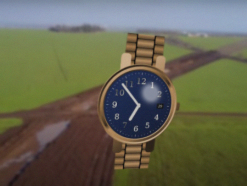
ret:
6:53
